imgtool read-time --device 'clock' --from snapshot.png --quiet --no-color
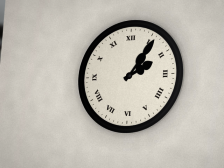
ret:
2:06
